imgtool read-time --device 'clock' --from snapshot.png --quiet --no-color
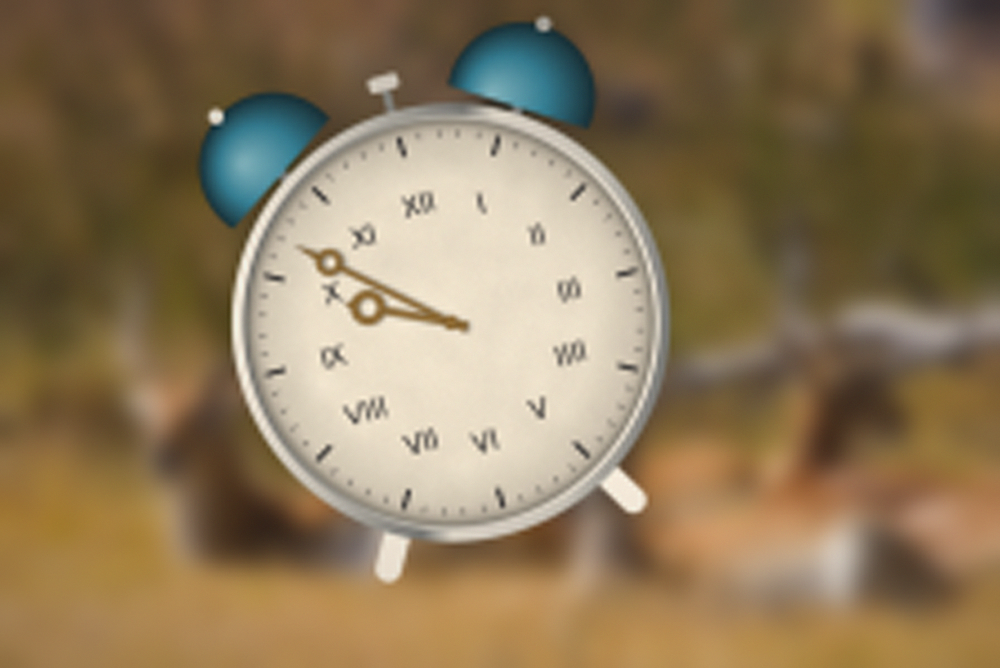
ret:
9:52
